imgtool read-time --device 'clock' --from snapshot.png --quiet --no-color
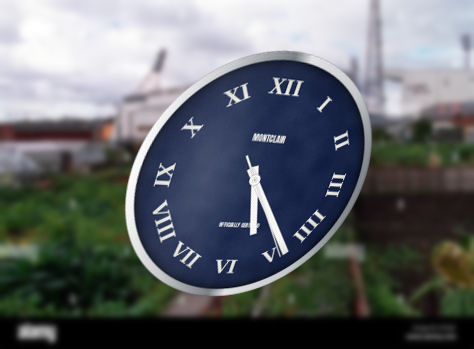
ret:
5:23:24
